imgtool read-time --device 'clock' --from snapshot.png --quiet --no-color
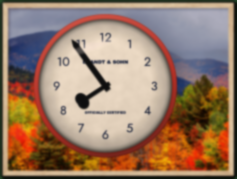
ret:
7:54
